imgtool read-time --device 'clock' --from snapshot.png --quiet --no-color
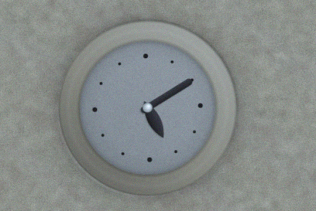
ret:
5:10
